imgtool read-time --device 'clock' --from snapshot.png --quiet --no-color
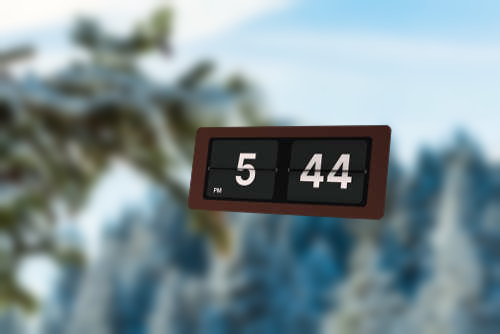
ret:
5:44
